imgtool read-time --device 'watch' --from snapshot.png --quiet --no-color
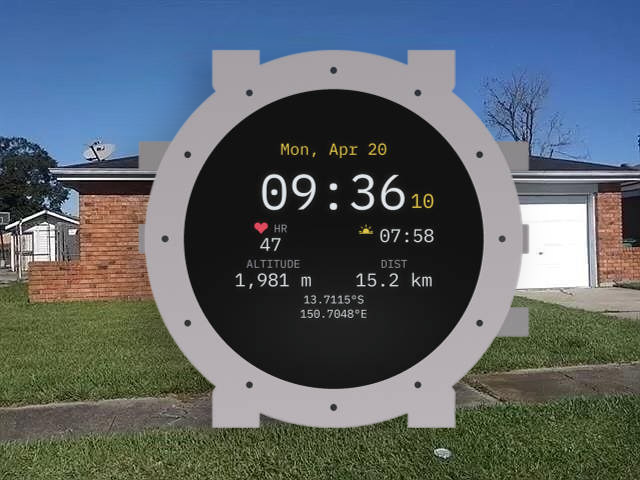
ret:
9:36:10
